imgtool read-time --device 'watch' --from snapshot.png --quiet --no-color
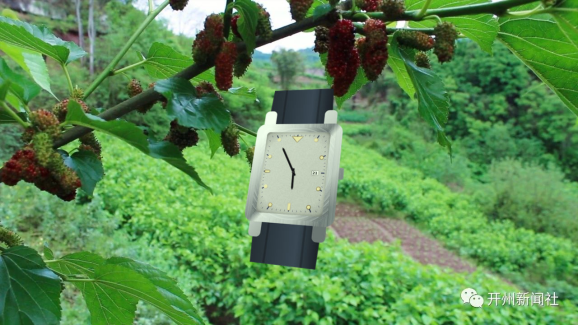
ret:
5:55
